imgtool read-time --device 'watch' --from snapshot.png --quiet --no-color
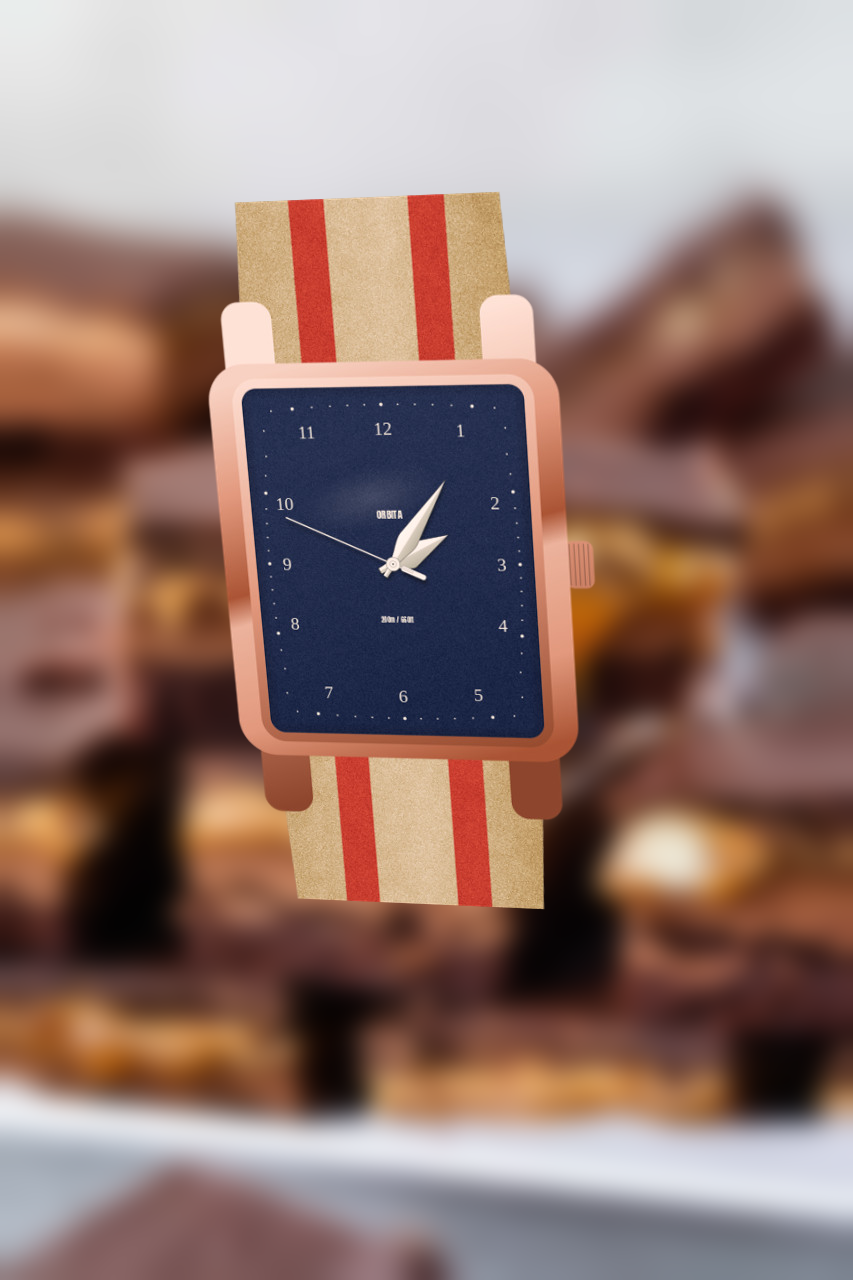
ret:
2:05:49
